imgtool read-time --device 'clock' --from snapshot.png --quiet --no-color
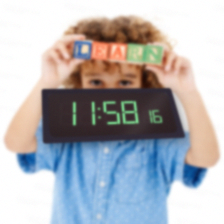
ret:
11:58:16
